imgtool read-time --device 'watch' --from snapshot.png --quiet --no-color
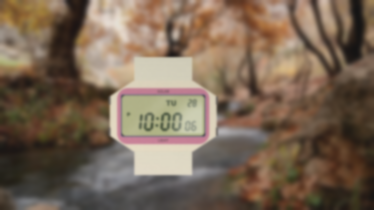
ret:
10:00
